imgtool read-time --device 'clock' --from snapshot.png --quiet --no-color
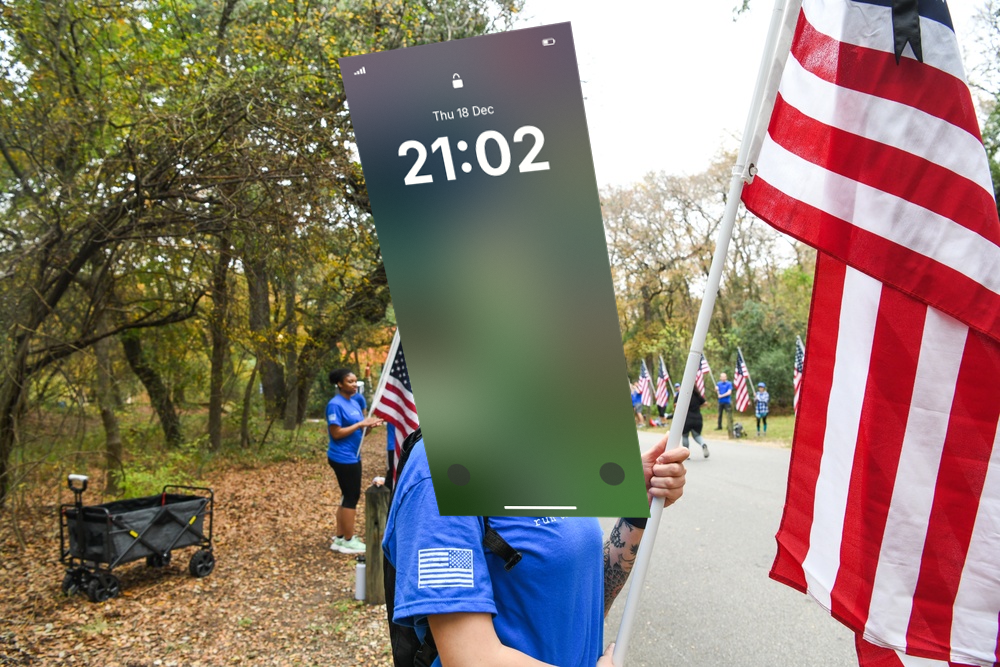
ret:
21:02
